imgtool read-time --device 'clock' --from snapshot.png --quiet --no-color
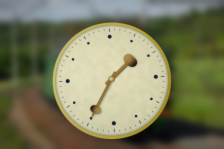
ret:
1:35
